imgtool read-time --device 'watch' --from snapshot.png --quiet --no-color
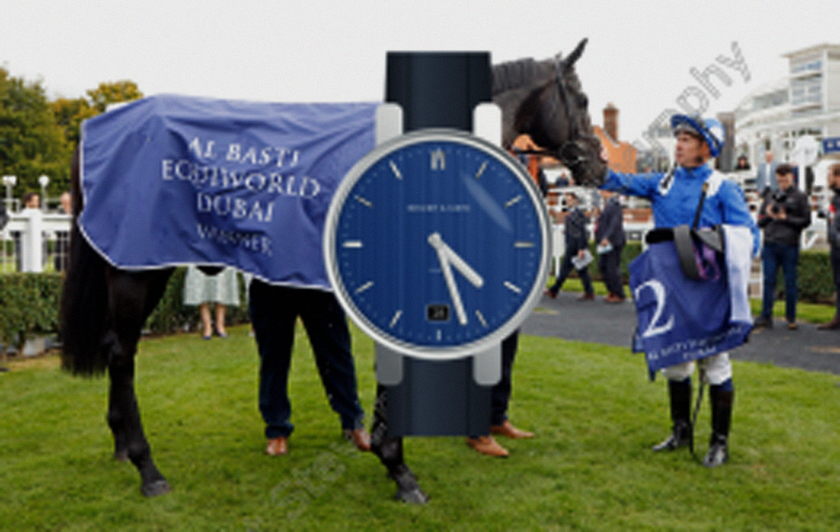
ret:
4:27
